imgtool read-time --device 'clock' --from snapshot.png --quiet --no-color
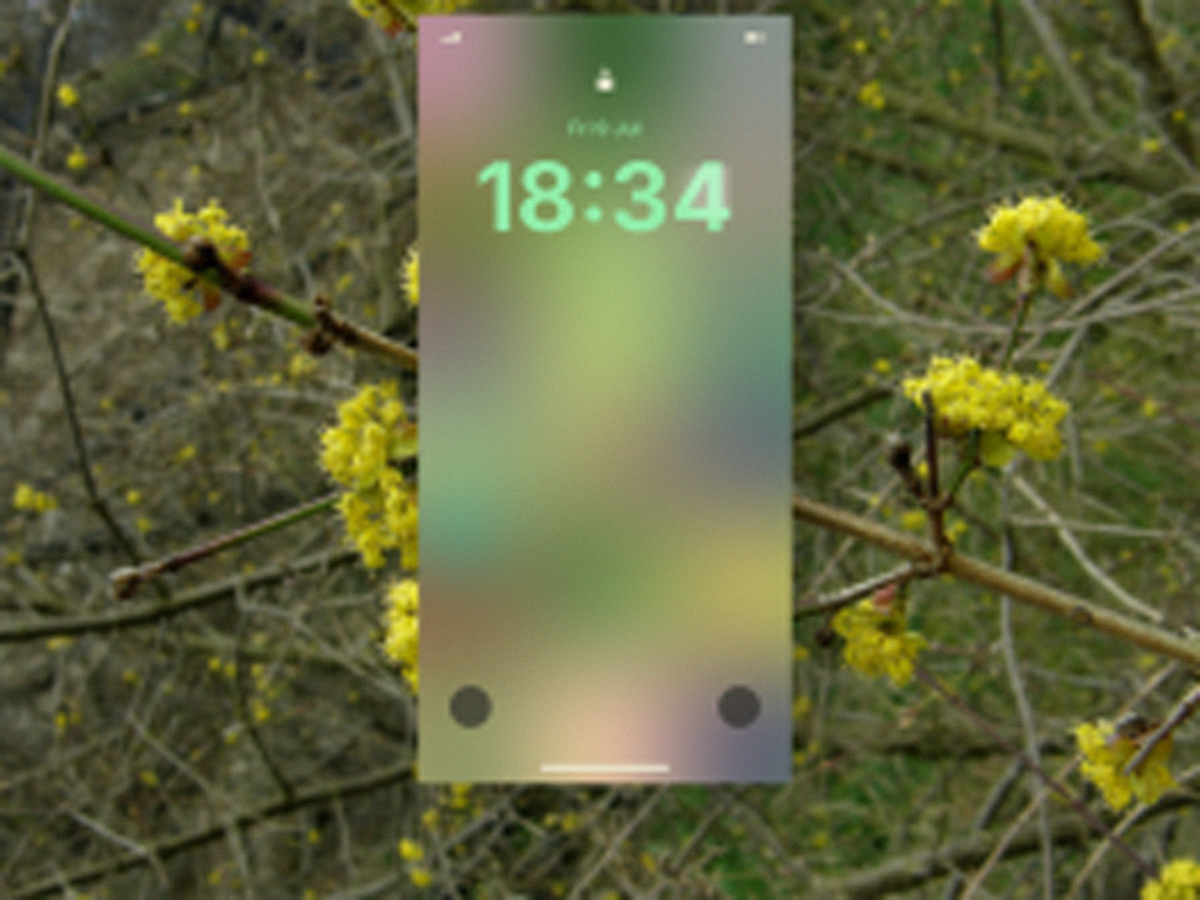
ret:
18:34
